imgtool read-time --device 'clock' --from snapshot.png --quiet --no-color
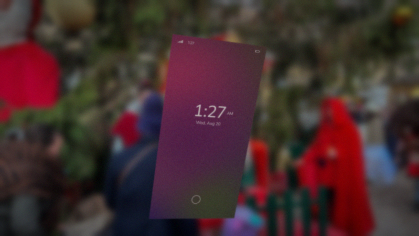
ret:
1:27
